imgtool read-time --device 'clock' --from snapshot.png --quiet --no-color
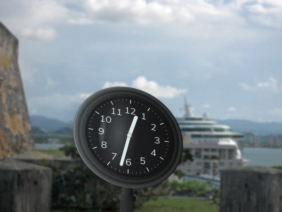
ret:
12:32
